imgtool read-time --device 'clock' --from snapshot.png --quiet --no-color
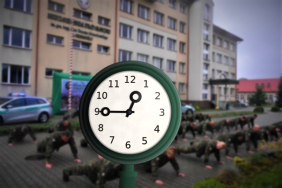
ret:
12:45
